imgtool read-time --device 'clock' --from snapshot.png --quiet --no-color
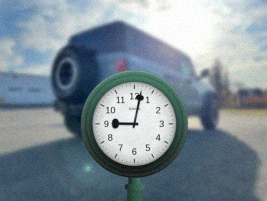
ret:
9:02
